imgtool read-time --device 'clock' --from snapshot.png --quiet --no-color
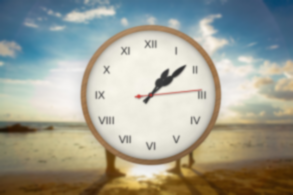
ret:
1:08:14
